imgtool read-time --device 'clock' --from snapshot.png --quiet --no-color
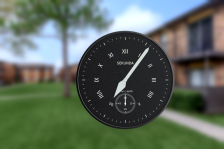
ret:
7:06
